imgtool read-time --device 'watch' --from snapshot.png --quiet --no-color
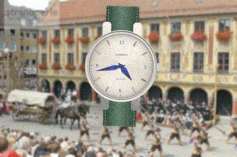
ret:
4:43
